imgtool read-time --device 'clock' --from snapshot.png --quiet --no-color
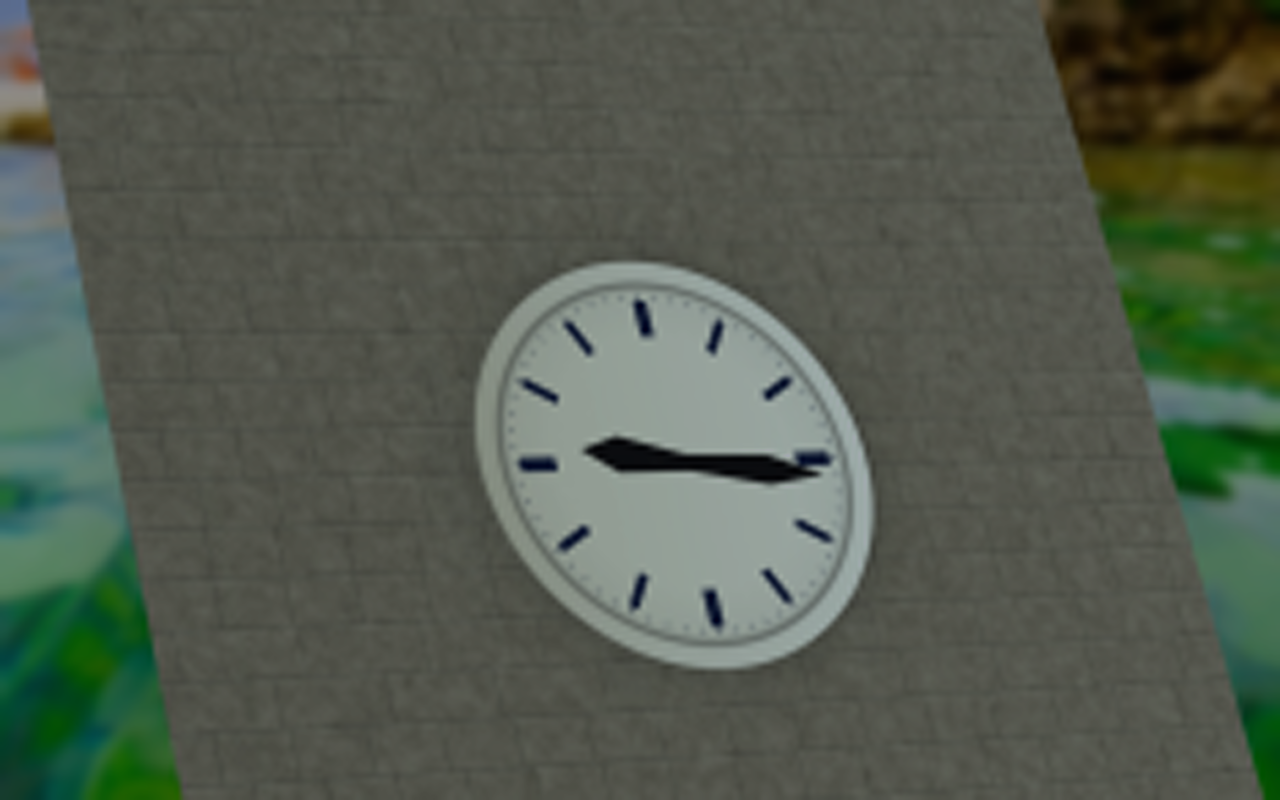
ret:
9:16
